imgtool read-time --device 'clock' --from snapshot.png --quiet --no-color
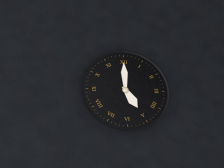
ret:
5:00
